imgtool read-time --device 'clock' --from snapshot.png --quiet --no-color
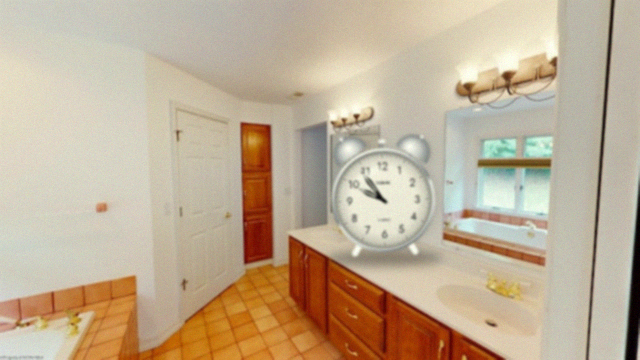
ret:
9:54
